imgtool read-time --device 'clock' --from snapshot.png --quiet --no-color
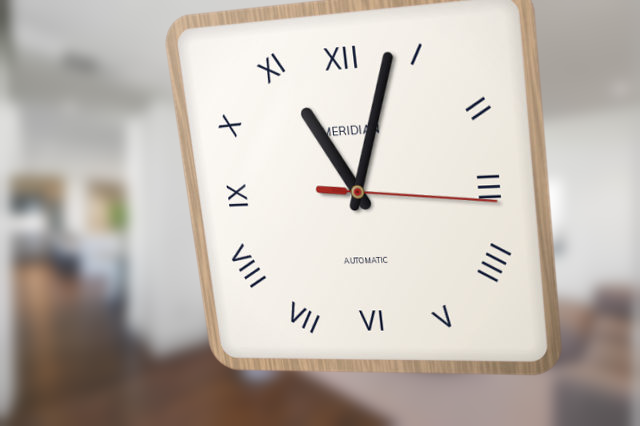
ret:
11:03:16
